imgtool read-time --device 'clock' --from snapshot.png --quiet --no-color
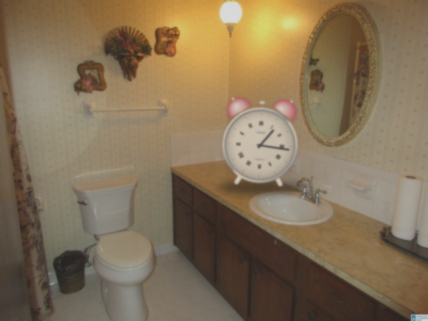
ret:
1:16
